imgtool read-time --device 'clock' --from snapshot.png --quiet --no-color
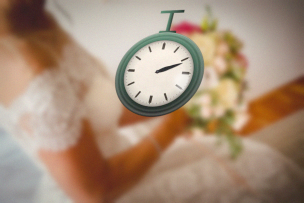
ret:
2:11
